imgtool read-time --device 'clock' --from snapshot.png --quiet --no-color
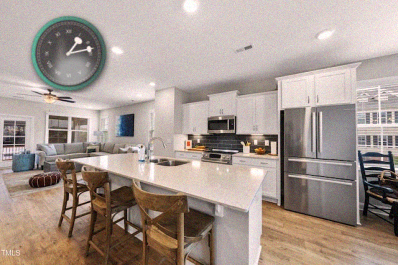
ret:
1:13
